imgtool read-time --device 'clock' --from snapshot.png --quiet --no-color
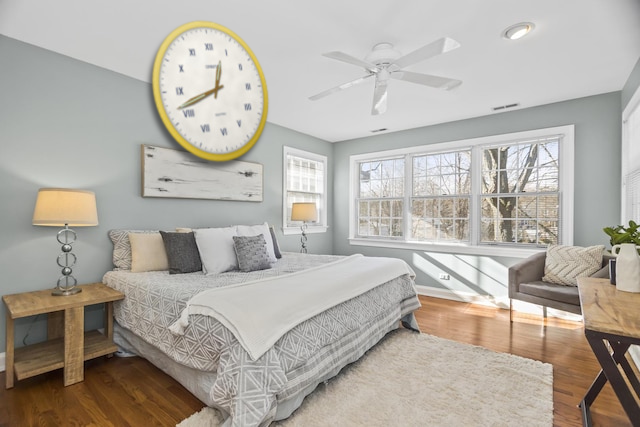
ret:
12:42
